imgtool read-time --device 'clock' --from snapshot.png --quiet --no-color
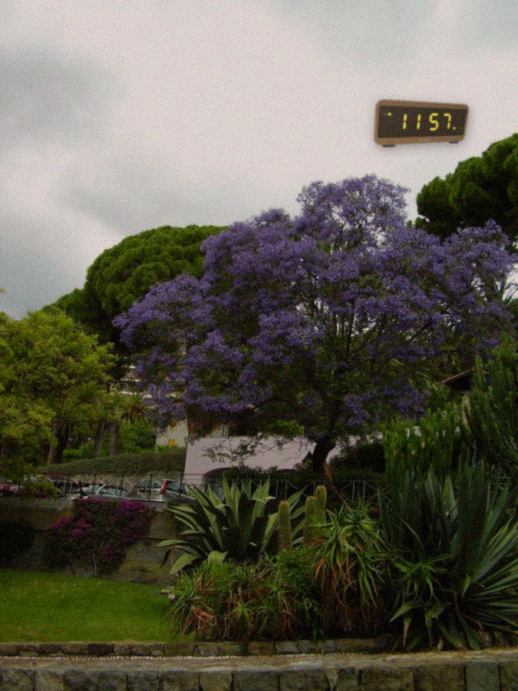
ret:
11:57
